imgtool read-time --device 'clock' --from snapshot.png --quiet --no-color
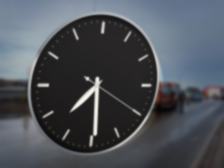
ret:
7:29:20
